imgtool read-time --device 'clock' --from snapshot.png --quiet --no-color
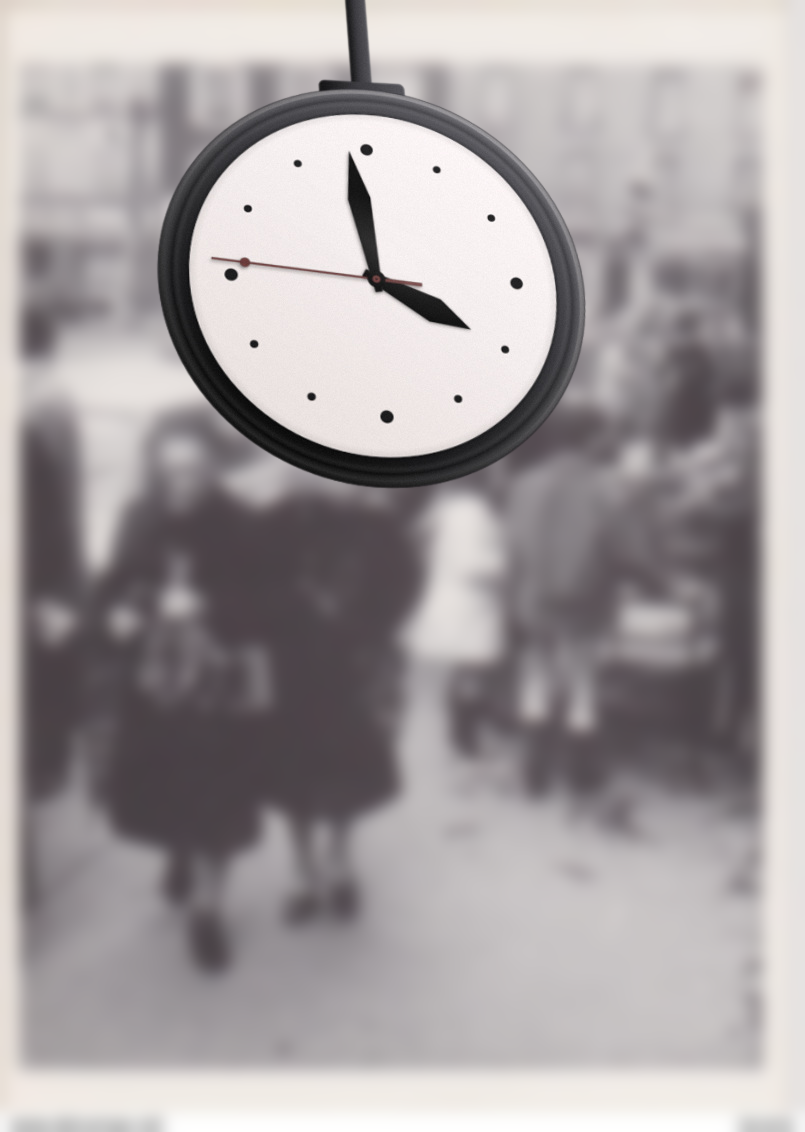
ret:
3:58:46
